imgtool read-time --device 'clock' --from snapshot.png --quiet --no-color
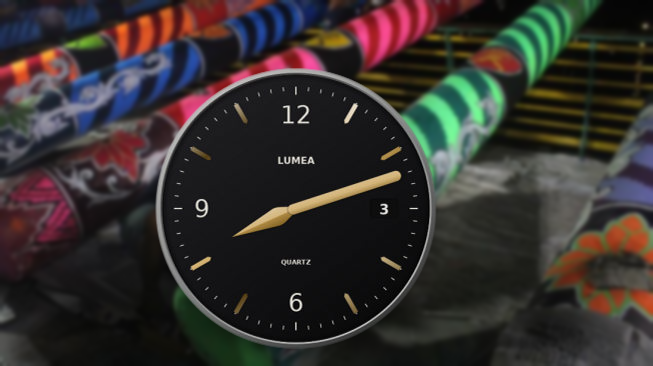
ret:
8:12
